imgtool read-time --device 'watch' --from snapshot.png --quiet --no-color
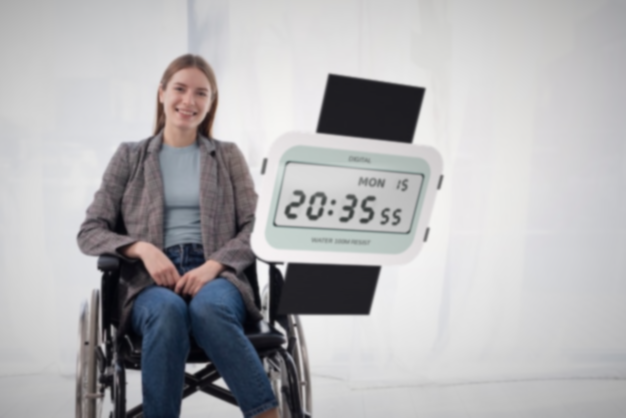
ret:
20:35:55
